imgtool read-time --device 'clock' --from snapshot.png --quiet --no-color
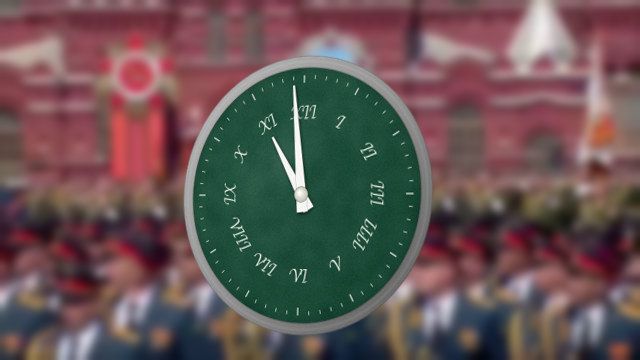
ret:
10:59
